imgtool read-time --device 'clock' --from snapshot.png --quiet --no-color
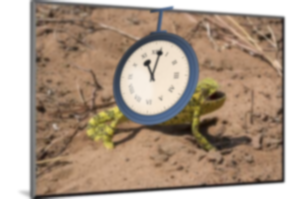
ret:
11:02
